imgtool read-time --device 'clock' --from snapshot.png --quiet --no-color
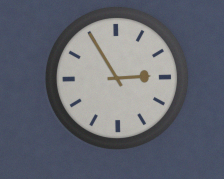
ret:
2:55
